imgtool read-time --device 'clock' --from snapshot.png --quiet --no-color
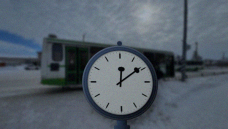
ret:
12:09
